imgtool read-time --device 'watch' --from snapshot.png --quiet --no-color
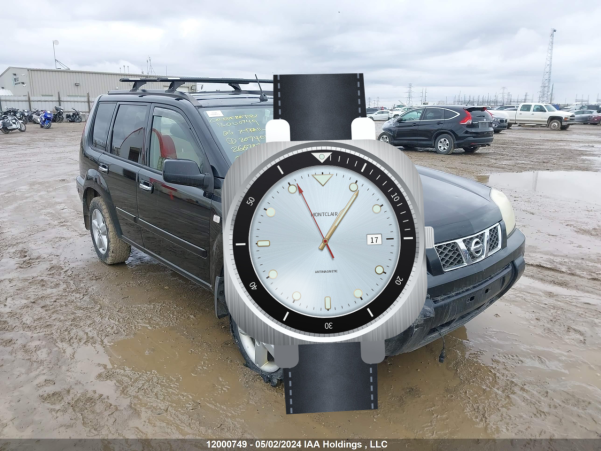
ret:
1:05:56
